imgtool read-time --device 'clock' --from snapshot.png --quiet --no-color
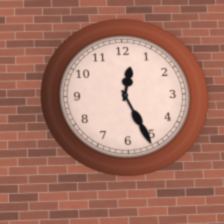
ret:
12:26
